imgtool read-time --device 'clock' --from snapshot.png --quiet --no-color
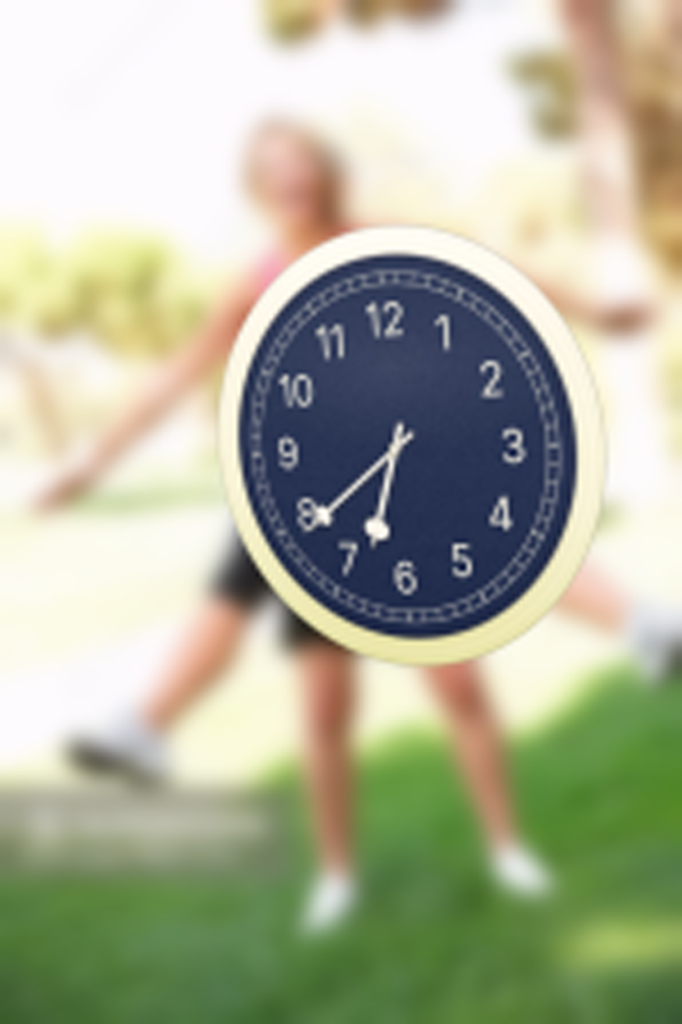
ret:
6:39
